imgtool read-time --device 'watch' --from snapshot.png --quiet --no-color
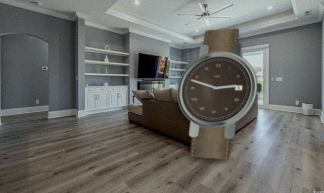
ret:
2:48
